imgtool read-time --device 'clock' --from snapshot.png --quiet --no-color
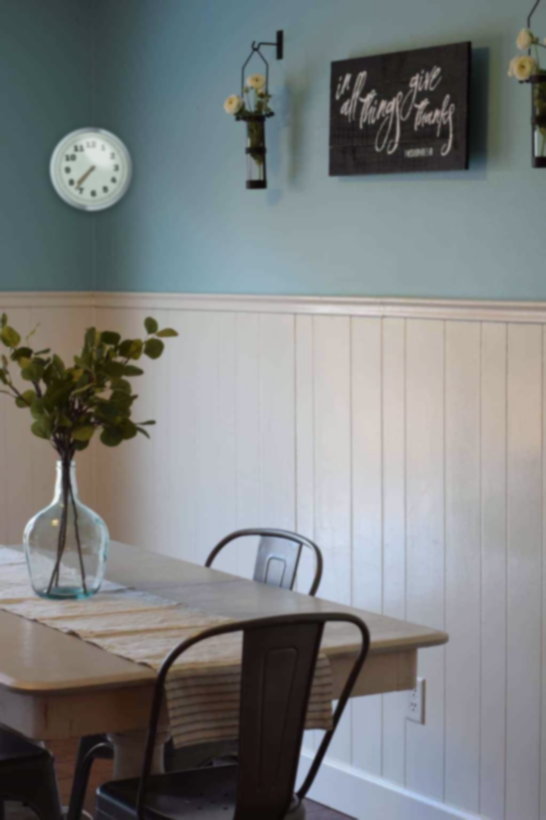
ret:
7:37
